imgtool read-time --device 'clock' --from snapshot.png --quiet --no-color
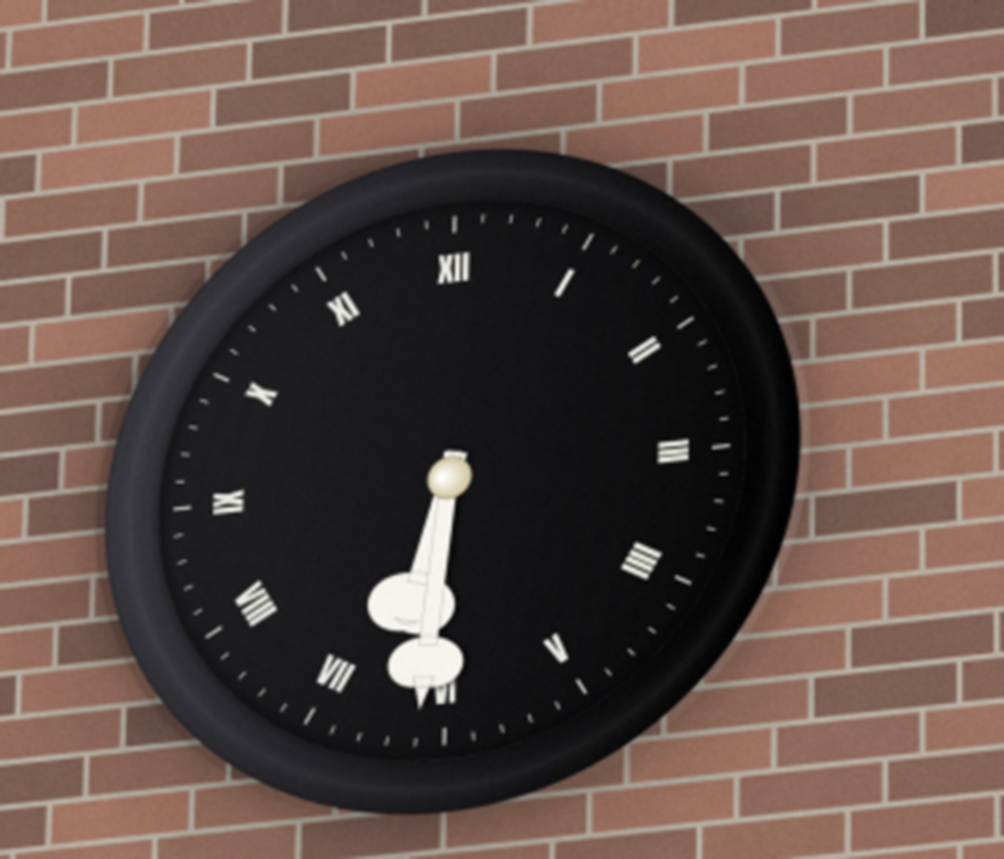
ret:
6:31
